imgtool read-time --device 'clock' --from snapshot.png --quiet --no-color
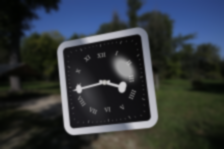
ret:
3:44
